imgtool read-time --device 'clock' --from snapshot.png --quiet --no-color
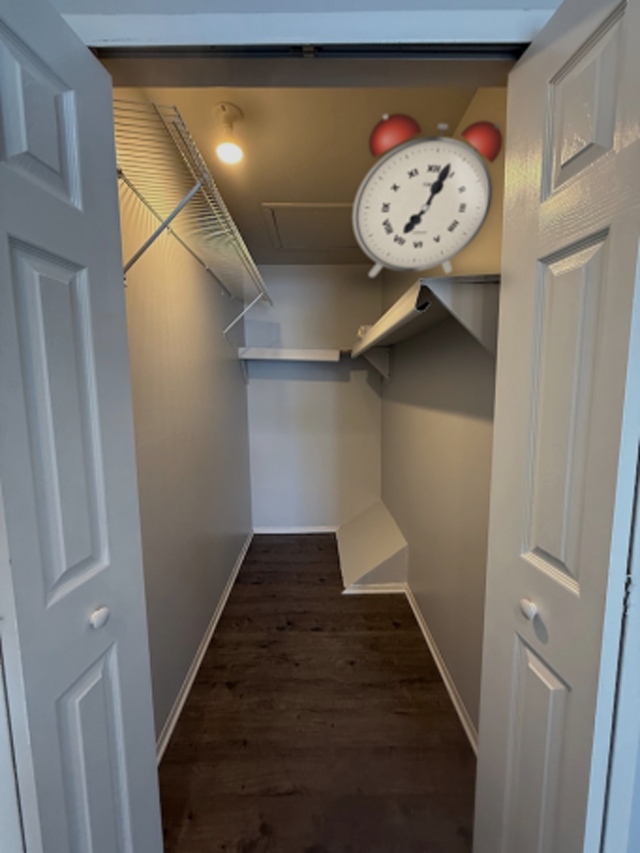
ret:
7:03
